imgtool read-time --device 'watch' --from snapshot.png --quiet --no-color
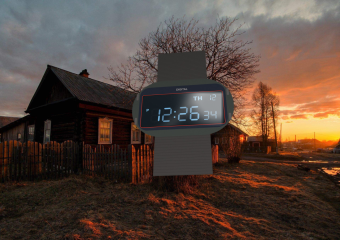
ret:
12:26:34
